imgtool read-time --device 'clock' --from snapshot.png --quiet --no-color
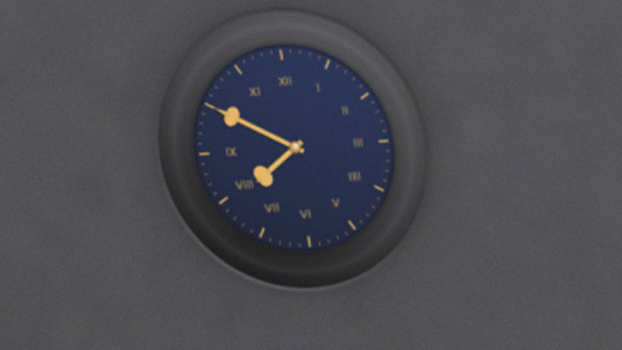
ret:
7:50
